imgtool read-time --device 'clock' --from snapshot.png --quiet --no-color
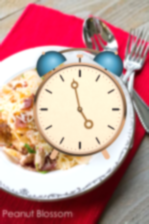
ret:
4:58
